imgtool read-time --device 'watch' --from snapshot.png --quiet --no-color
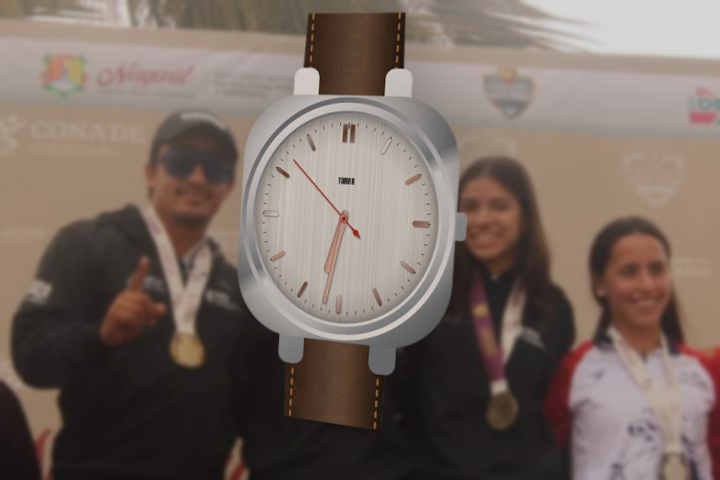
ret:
6:31:52
